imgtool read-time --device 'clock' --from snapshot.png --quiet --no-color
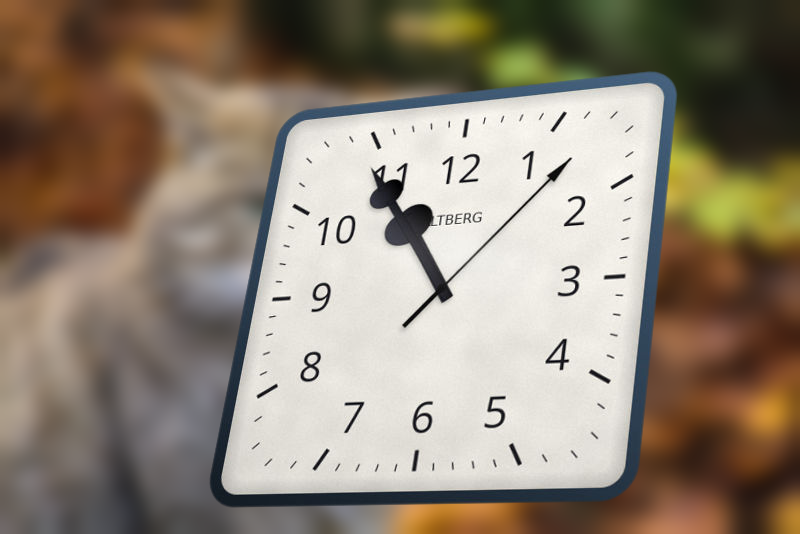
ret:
10:54:07
